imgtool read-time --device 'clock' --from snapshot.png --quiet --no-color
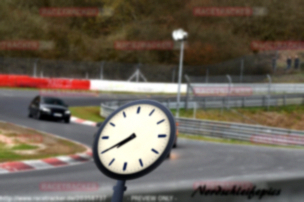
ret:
7:40
